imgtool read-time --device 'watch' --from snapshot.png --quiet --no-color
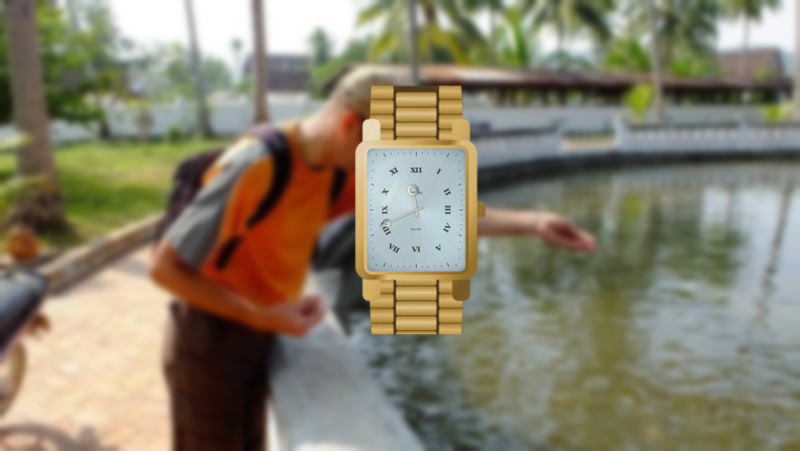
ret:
11:41
